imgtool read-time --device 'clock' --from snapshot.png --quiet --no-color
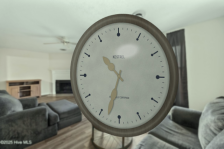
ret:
10:33
